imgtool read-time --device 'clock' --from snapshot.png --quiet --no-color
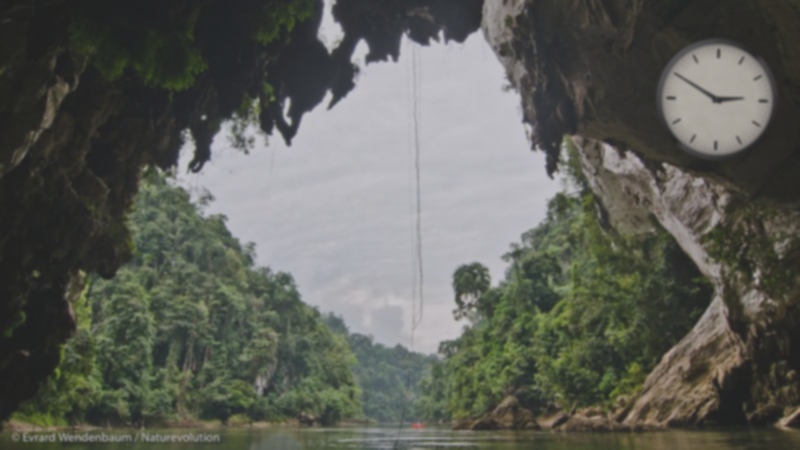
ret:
2:50
